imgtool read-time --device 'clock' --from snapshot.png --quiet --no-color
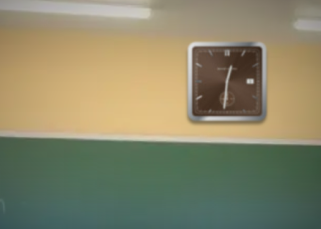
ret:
12:31
